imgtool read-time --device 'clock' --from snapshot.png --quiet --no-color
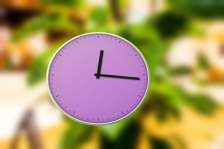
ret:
12:16
